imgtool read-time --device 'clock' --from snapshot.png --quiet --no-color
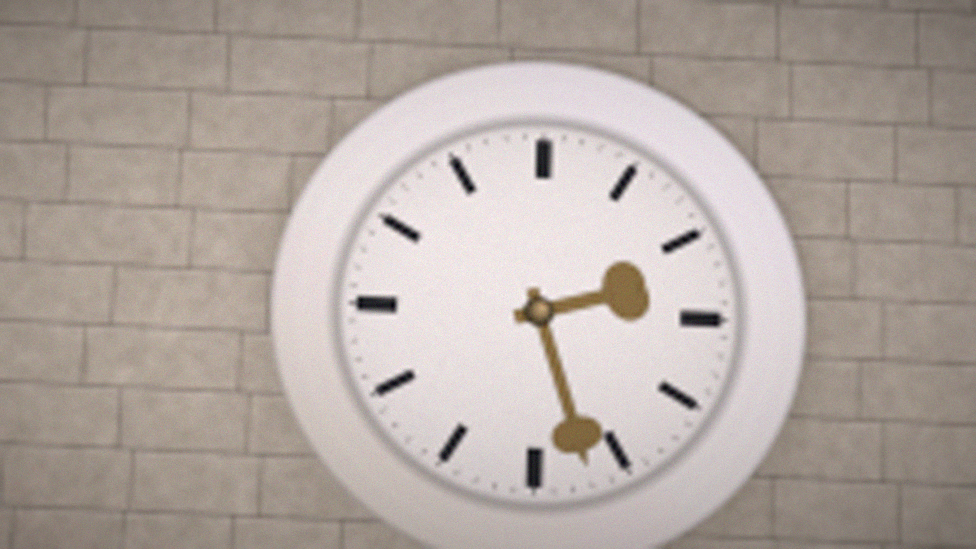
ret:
2:27
